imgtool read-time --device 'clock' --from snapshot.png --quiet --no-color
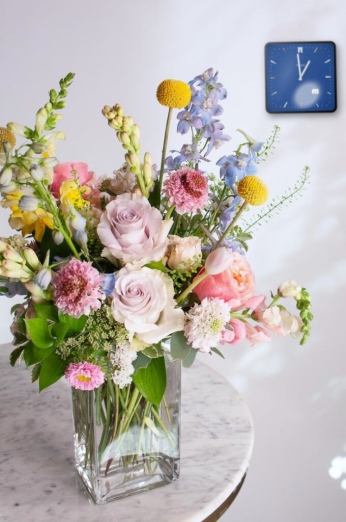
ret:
12:59
